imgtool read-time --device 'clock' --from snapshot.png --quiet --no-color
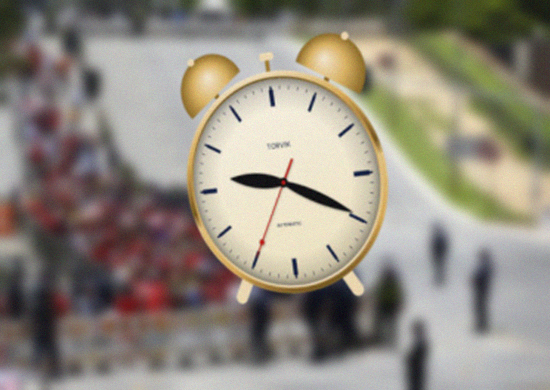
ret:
9:19:35
